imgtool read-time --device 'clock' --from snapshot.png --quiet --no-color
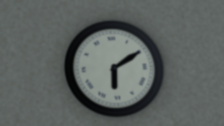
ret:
6:10
